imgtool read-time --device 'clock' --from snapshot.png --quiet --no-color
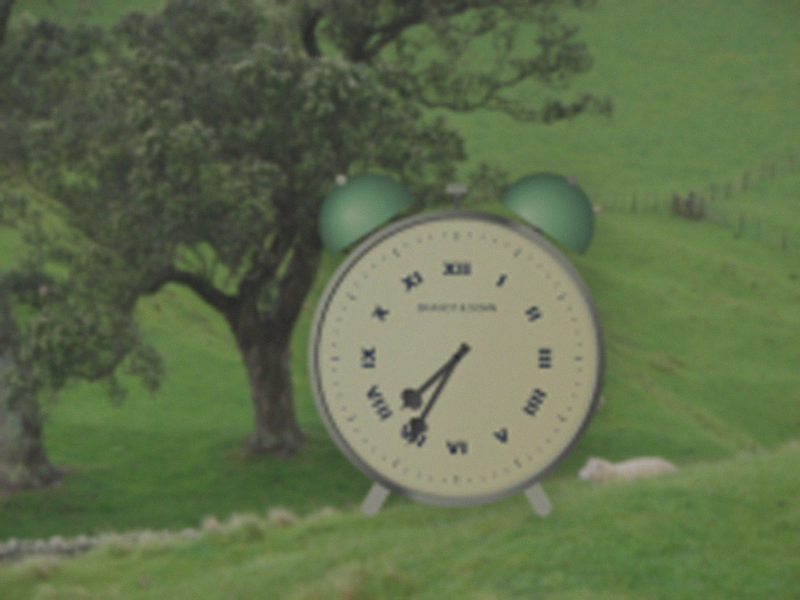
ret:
7:35
